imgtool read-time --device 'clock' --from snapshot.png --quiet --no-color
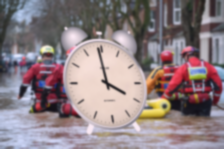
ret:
3:59
